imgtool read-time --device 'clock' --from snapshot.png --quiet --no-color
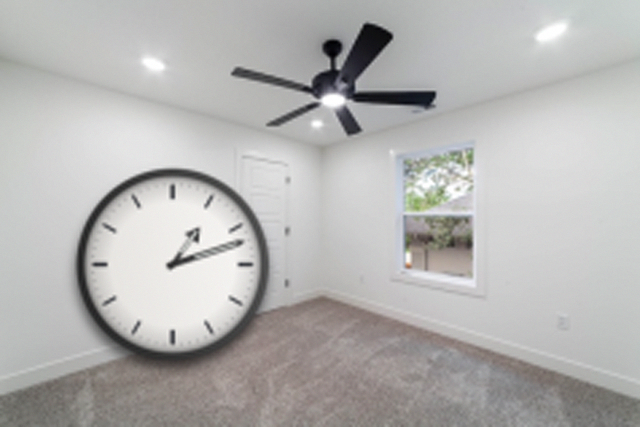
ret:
1:12
